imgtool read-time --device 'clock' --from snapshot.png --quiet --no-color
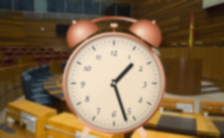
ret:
1:27
